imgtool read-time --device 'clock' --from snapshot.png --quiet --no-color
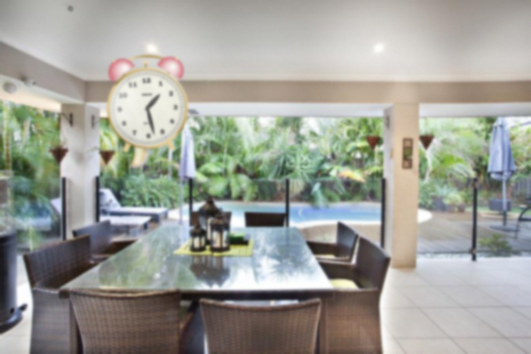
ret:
1:28
